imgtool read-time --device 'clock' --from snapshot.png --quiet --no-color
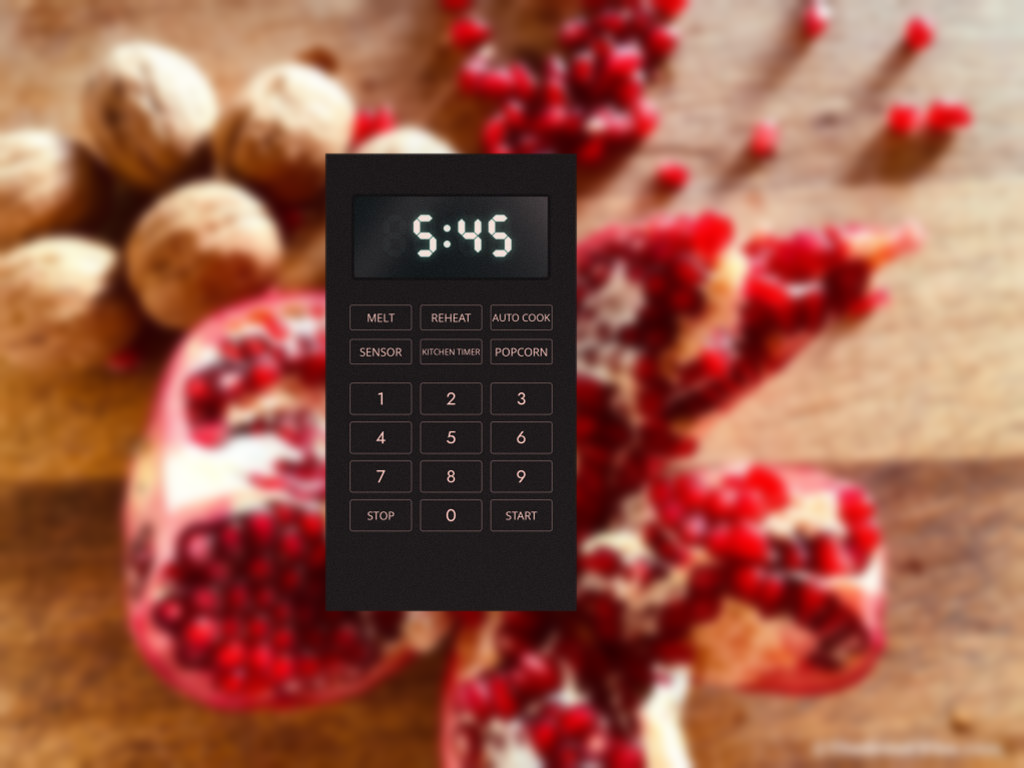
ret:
5:45
